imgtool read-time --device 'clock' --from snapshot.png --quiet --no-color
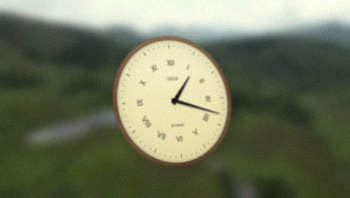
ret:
1:18
